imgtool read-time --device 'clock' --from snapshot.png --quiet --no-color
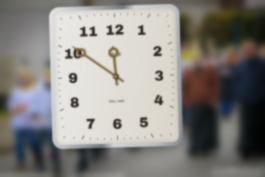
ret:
11:51
